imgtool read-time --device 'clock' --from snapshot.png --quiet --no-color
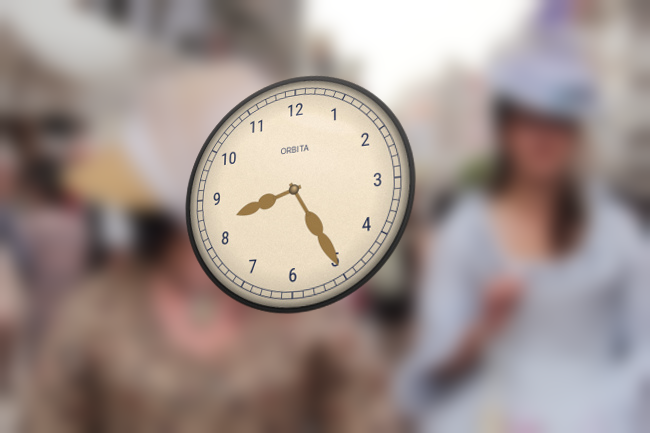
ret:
8:25
